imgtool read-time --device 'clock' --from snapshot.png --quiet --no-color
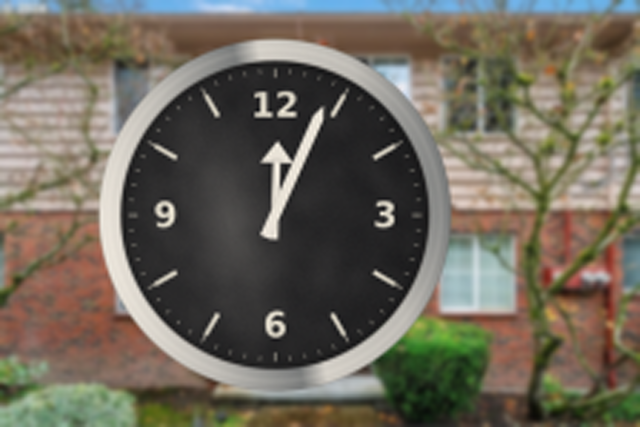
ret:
12:04
